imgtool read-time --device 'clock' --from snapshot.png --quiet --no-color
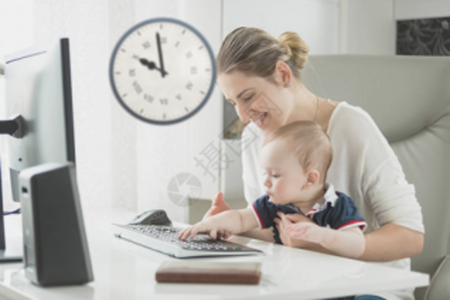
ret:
9:59
